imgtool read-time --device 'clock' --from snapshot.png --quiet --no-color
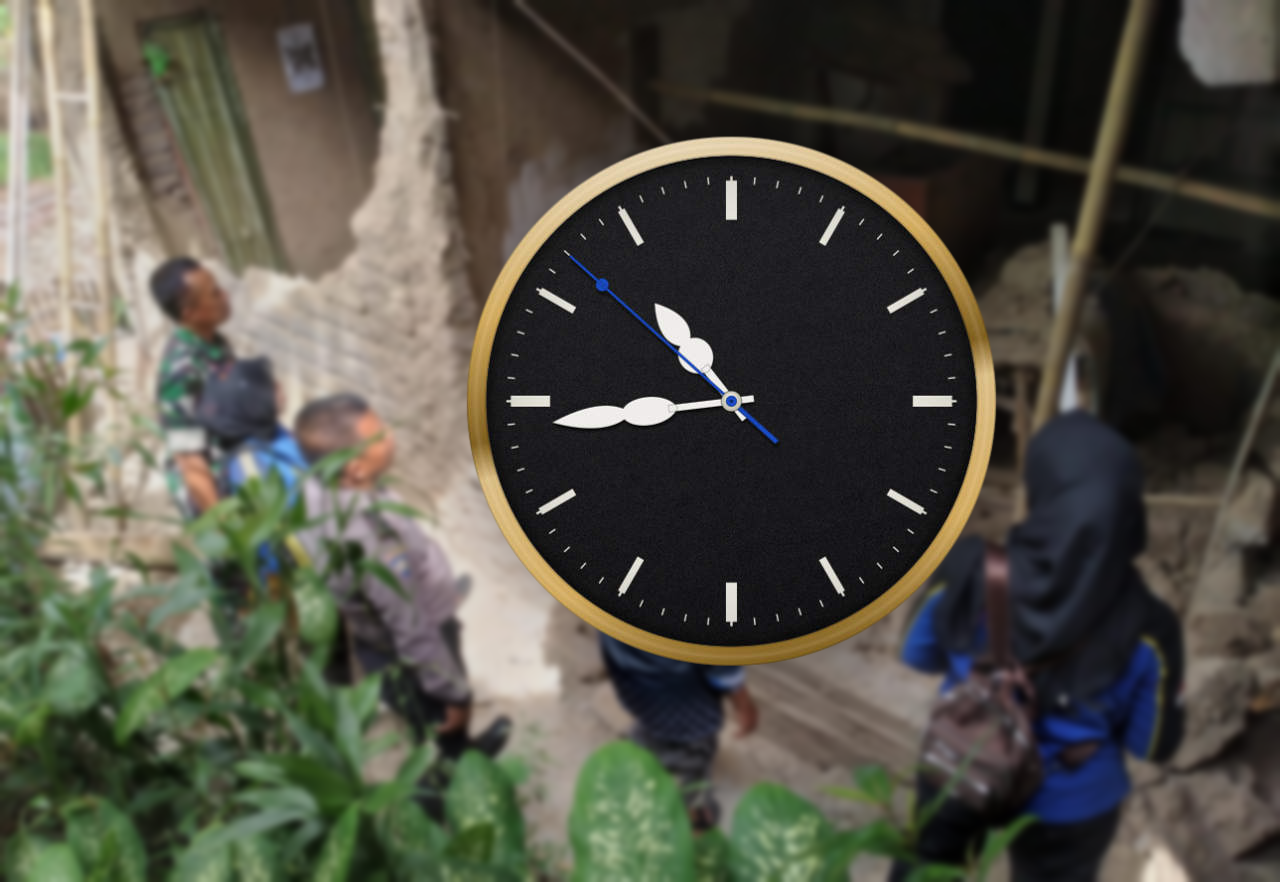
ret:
10:43:52
